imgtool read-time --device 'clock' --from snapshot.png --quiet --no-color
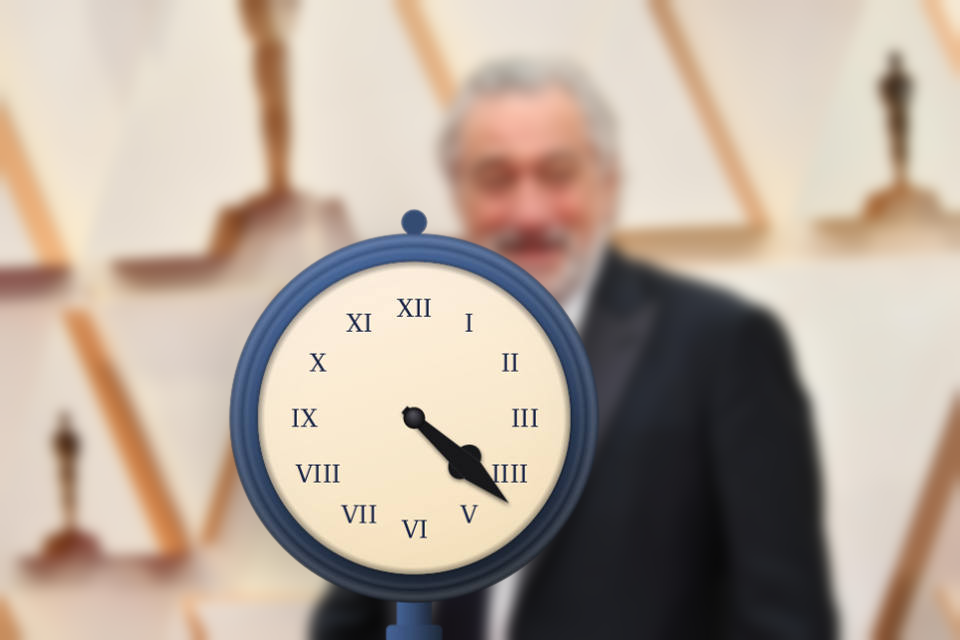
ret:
4:22
